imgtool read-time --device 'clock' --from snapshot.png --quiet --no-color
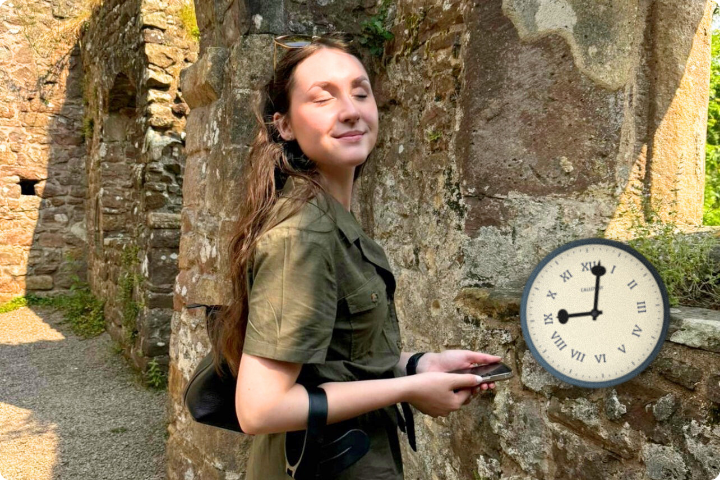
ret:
9:02
